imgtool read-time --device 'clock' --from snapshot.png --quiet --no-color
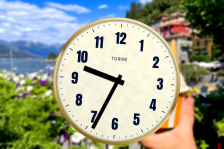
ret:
9:34
